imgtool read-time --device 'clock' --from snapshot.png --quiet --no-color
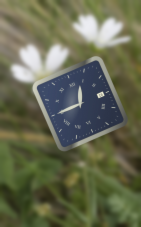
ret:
12:45
